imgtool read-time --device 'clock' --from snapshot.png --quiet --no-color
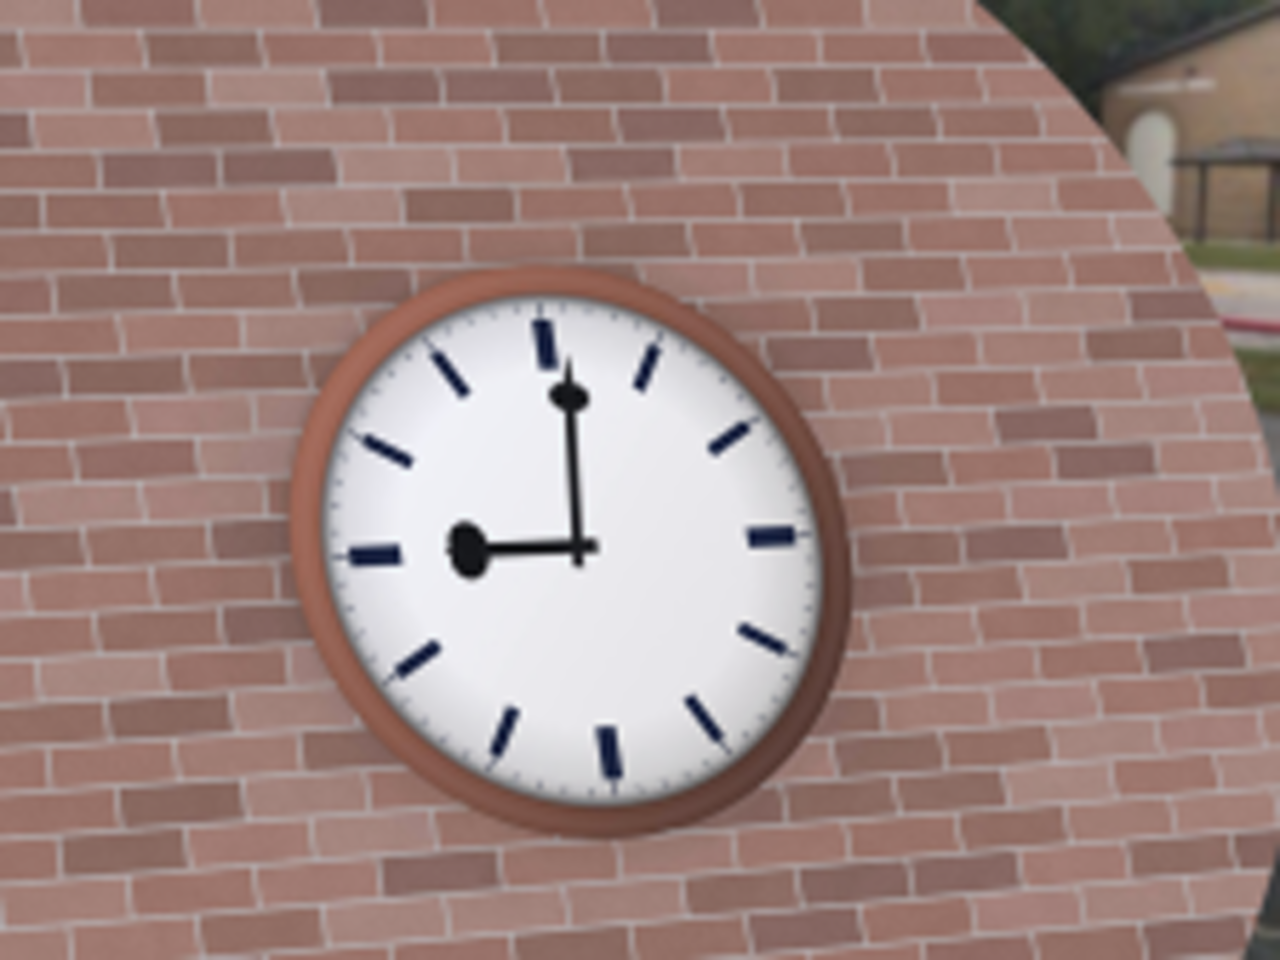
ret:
9:01
